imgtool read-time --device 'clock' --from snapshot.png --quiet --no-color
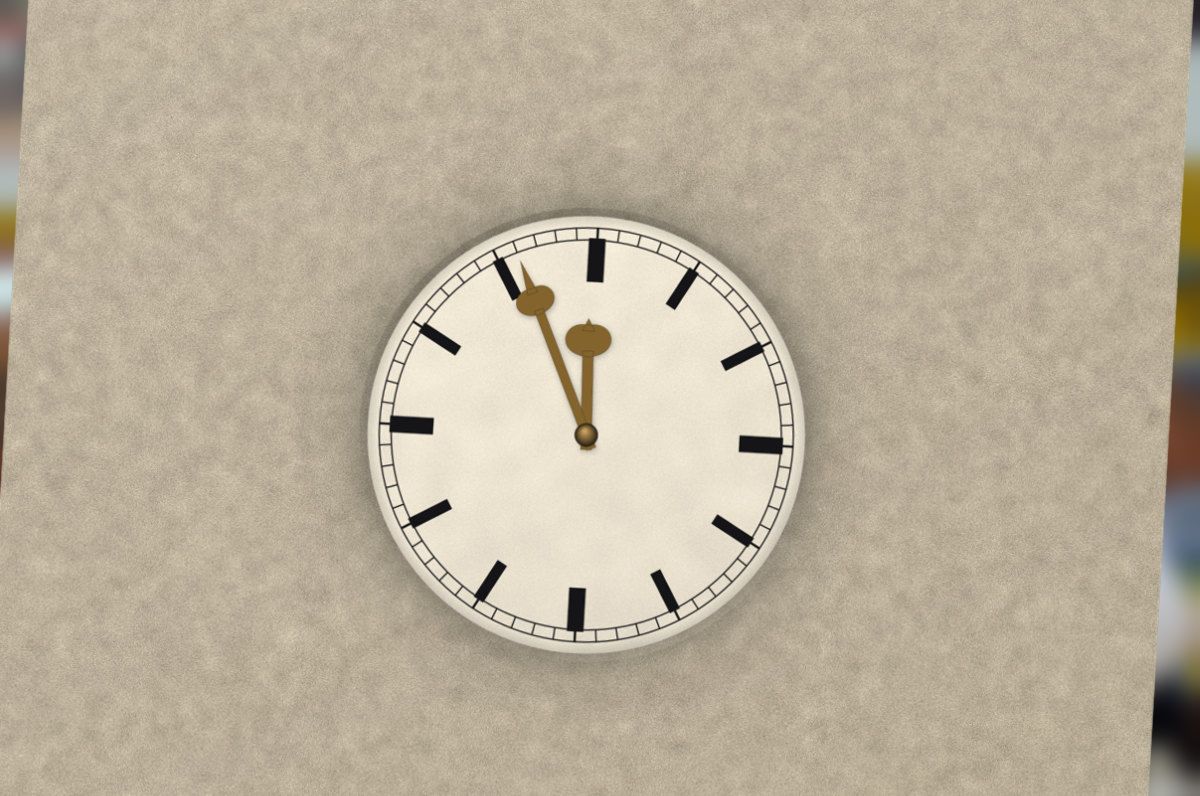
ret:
11:56
